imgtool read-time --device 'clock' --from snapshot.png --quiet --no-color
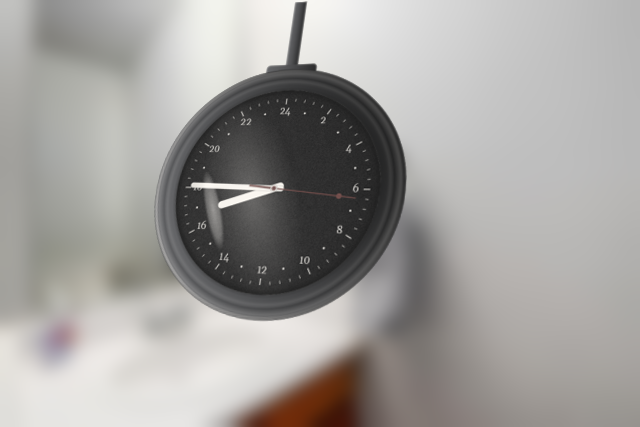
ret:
16:45:16
